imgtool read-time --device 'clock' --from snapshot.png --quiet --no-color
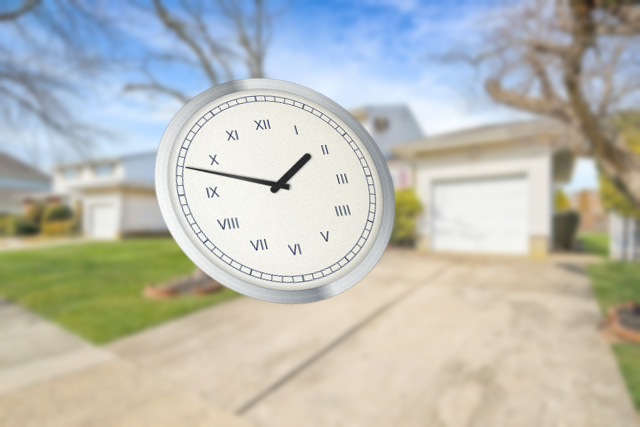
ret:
1:48
